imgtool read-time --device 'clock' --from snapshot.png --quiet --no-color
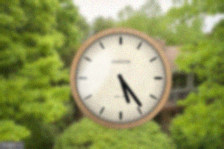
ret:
5:24
